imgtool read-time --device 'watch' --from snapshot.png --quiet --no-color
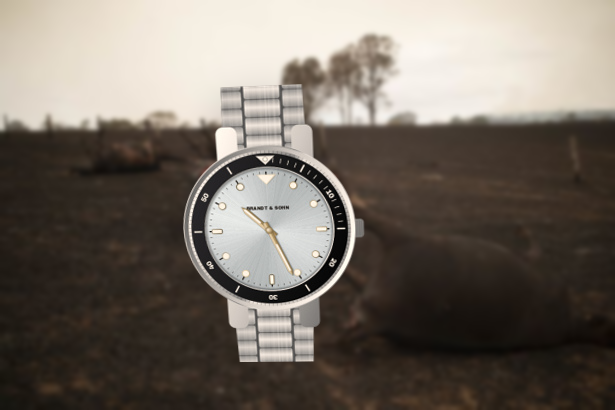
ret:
10:26
